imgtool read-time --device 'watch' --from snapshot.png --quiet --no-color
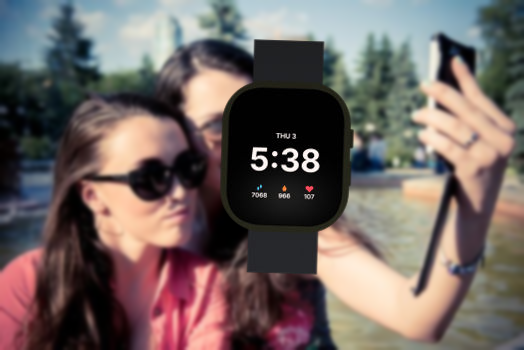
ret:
5:38
